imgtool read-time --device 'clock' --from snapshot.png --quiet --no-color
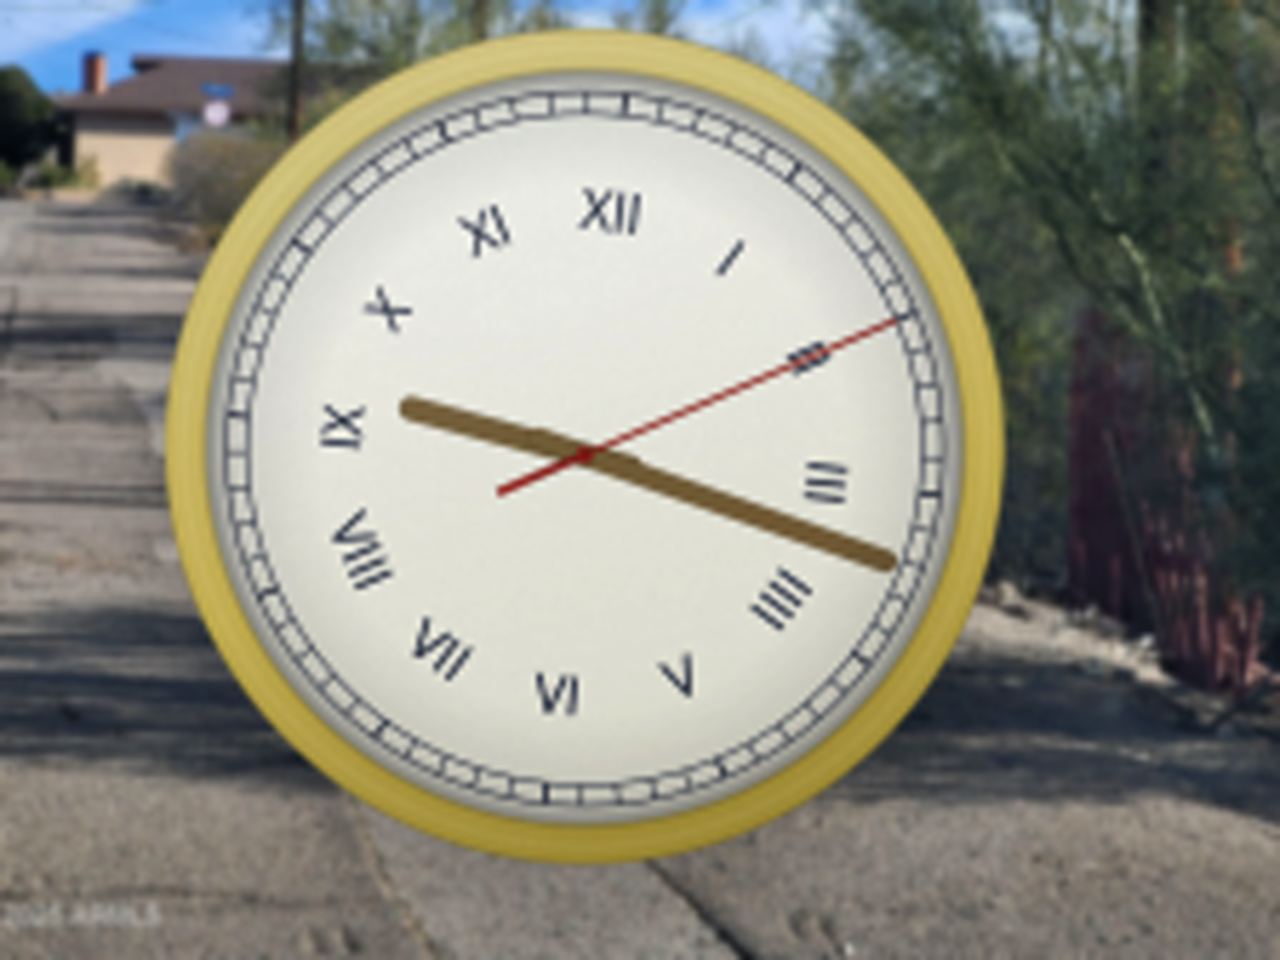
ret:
9:17:10
